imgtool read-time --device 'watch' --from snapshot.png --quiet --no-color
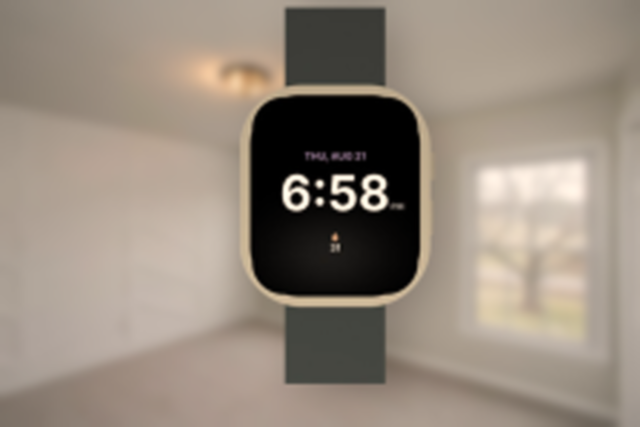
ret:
6:58
